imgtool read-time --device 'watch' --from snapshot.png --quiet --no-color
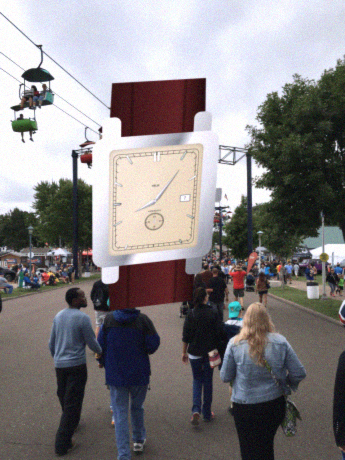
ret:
8:06
